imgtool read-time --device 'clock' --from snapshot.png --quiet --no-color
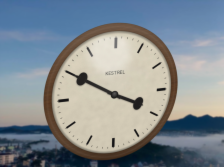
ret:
3:50
